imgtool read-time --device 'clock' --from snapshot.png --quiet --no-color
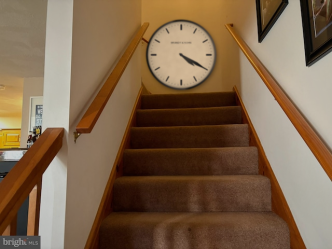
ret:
4:20
